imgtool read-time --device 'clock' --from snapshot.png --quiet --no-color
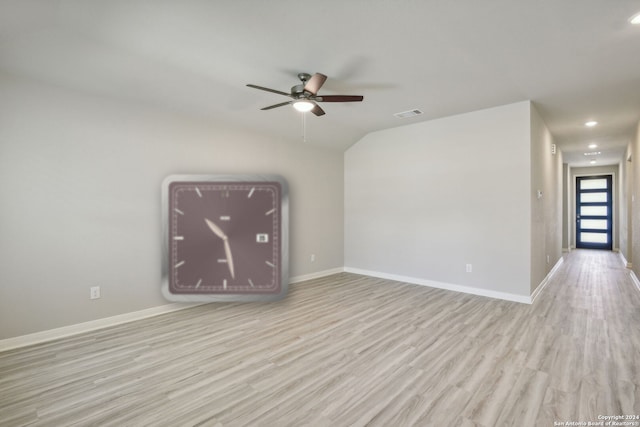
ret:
10:28
